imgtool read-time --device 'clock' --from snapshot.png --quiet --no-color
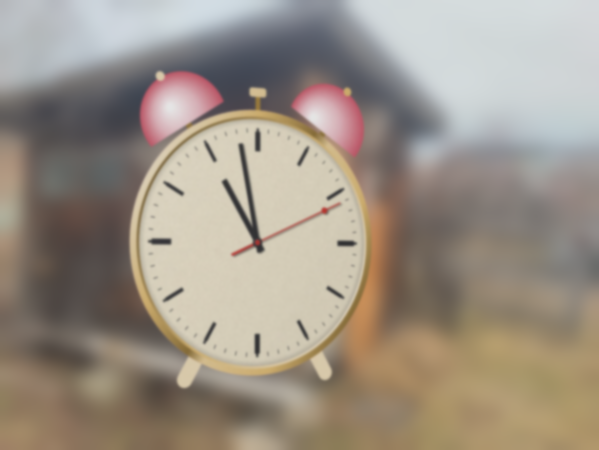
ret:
10:58:11
